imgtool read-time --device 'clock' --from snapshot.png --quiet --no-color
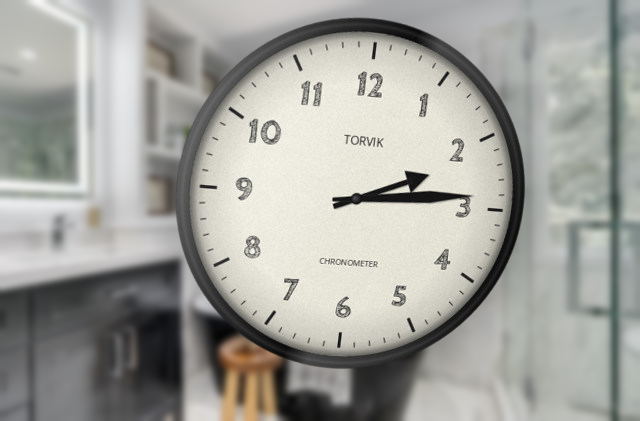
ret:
2:14
